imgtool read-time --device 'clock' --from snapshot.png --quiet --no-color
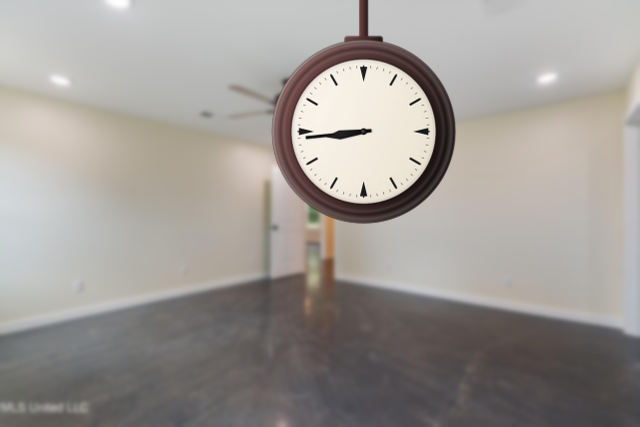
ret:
8:44
